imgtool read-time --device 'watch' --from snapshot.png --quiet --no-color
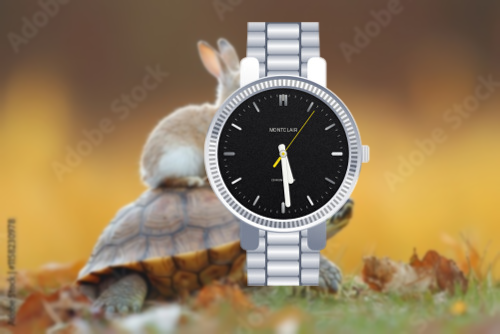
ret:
5:29:06
